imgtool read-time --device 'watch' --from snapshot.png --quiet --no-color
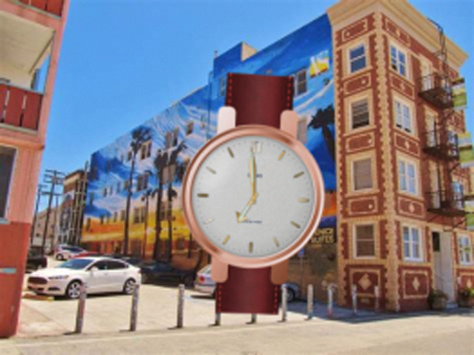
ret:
6:59
